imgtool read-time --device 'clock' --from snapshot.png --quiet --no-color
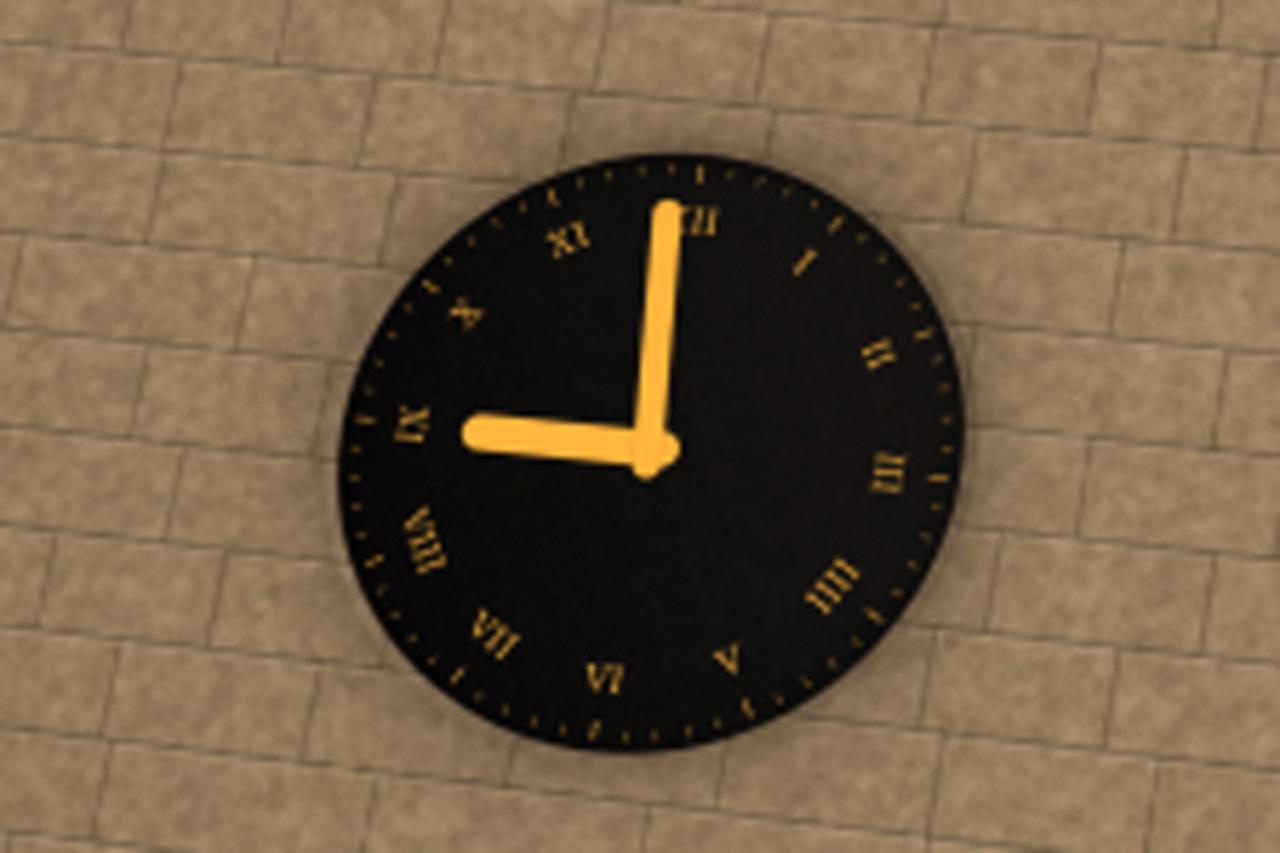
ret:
8:59
